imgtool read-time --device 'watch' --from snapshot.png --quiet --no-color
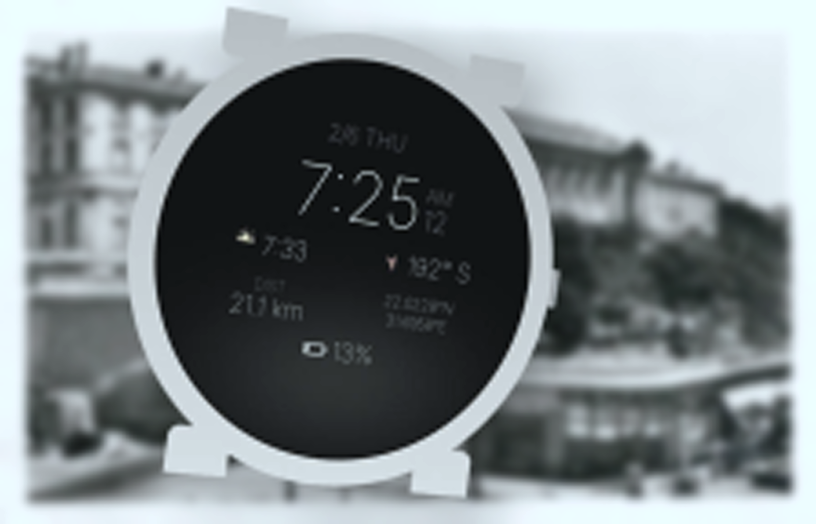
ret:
7:25:12
